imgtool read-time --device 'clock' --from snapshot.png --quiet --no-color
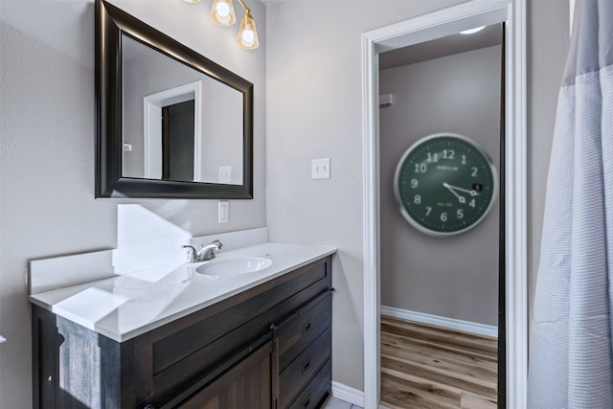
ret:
4:17
